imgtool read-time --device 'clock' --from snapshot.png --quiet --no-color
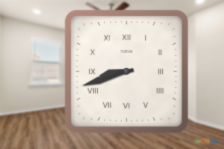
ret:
8:42
